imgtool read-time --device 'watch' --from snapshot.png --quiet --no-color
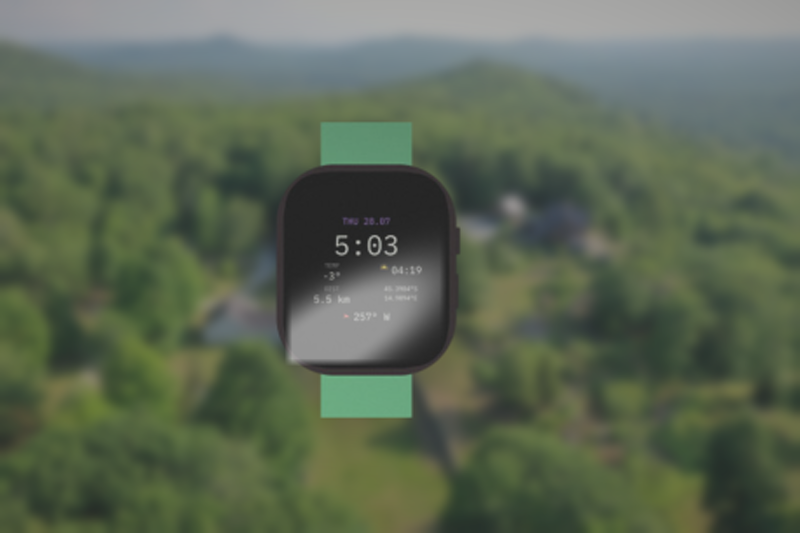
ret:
5:03
